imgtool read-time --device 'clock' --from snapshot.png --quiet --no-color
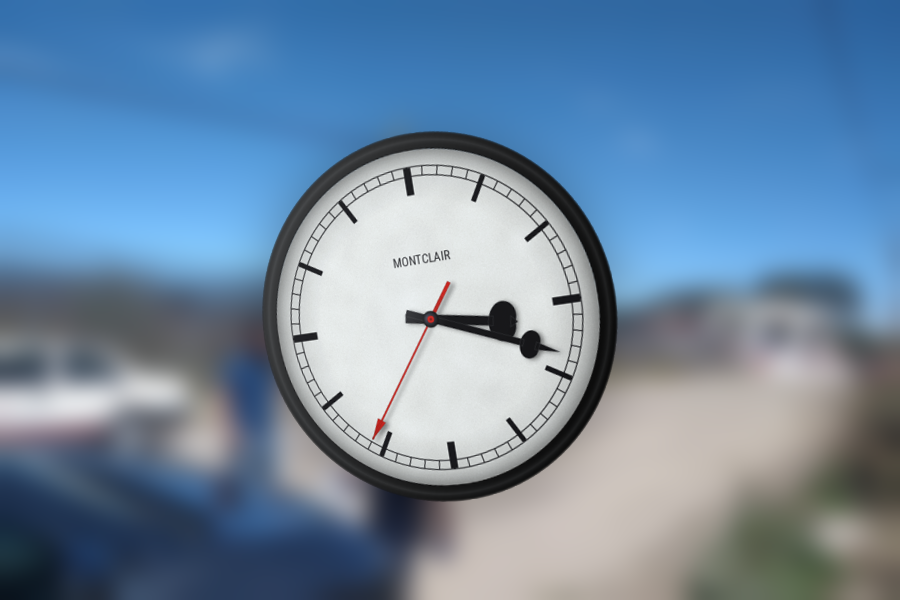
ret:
3:18:36
